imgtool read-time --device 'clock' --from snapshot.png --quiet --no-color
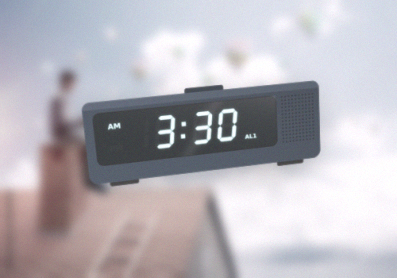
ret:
3:30
